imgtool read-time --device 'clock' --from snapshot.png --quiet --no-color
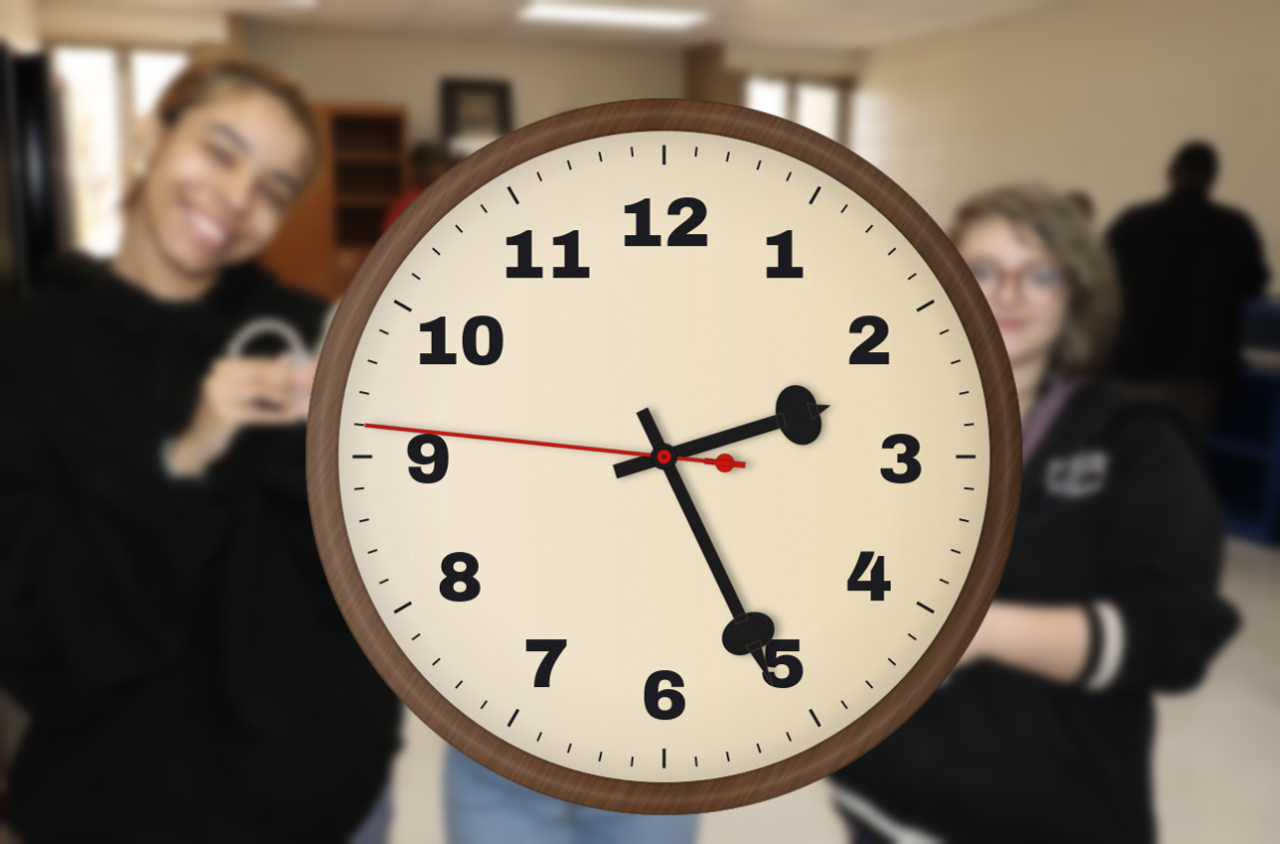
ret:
2:25:46
